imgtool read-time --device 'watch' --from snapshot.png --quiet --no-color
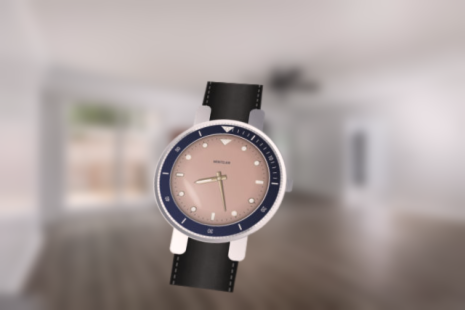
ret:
8:27
